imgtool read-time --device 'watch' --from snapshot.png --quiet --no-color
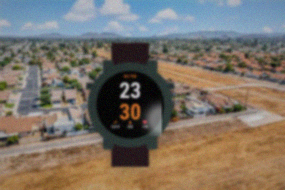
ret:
23:30
